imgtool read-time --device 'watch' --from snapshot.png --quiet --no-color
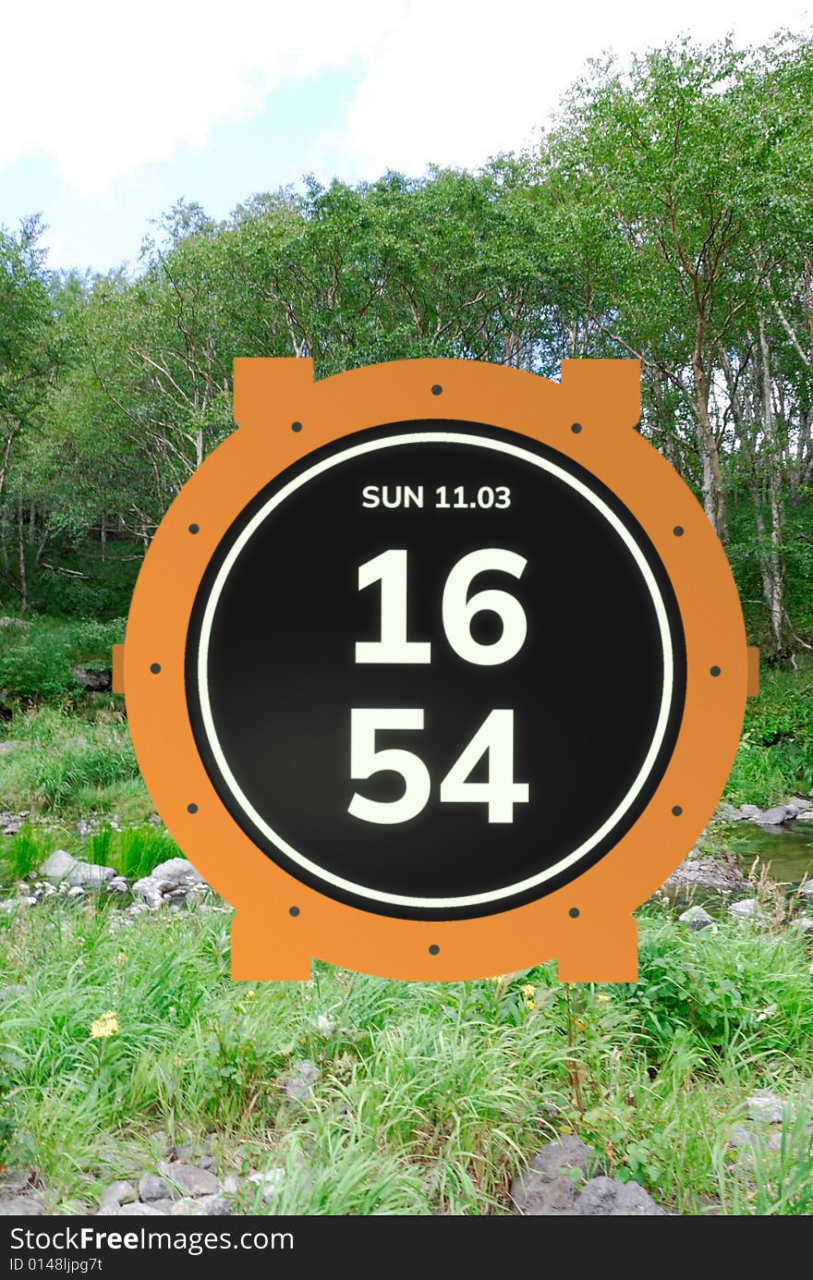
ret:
16:54
